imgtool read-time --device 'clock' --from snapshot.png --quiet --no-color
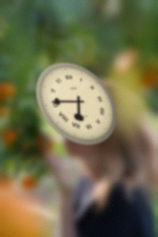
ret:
6:46
